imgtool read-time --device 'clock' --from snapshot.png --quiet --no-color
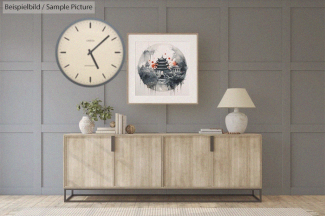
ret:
5:08
